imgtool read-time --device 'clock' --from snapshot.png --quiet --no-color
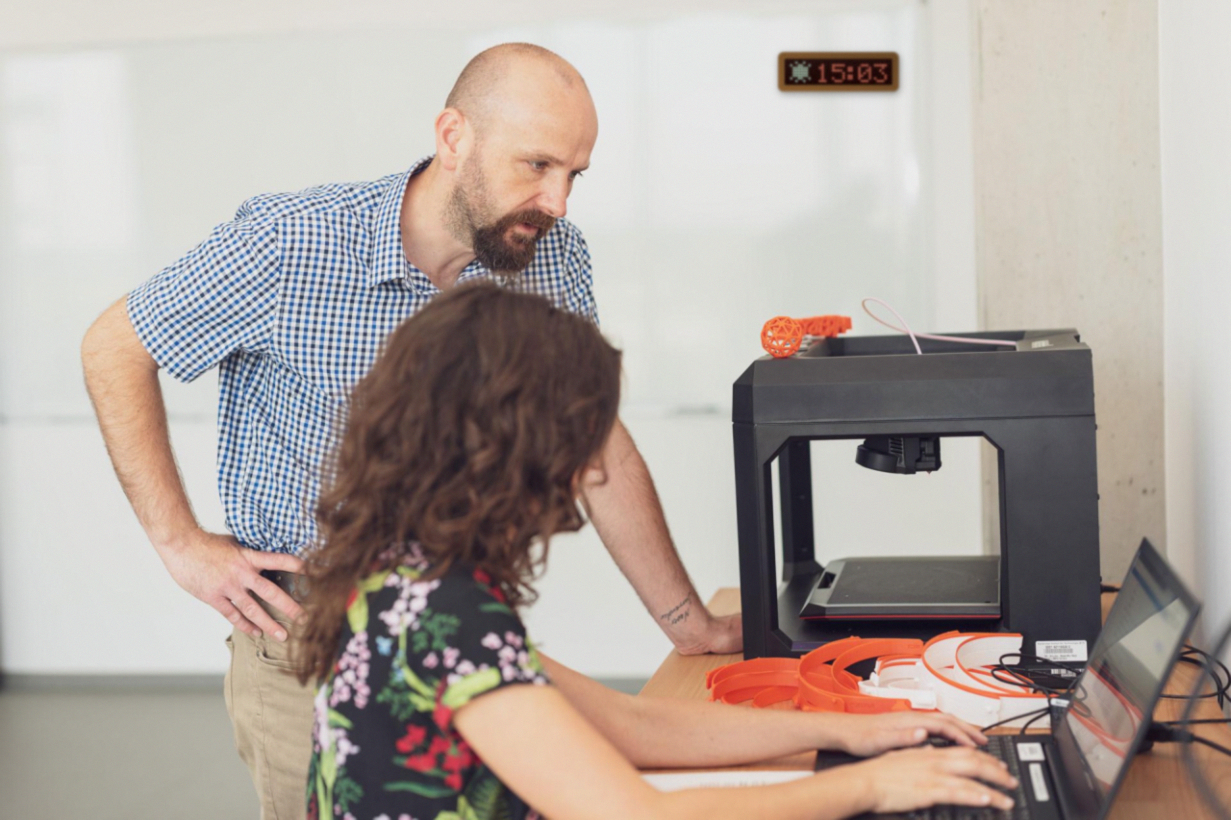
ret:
15:03
